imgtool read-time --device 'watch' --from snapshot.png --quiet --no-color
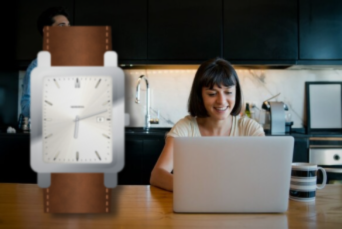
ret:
6:12
